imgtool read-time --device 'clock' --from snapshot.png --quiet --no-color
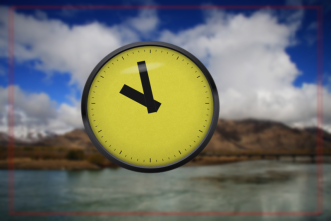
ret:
9:58
